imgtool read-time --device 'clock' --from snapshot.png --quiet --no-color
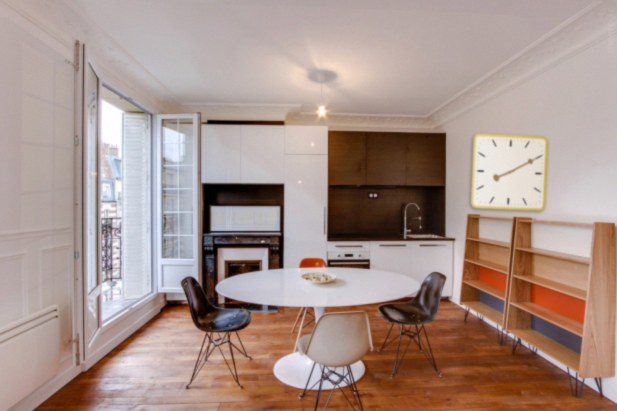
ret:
8:10
